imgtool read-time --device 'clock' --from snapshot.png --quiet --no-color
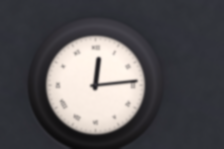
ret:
12:14
